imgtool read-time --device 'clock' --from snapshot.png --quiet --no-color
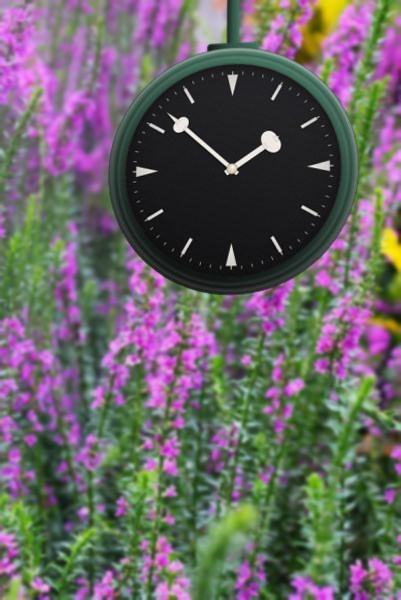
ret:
1:52
